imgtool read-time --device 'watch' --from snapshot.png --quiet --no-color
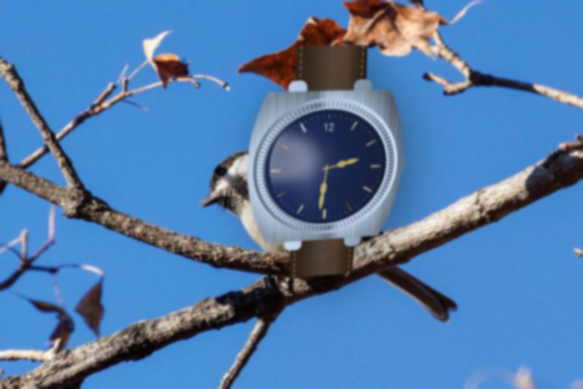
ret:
2:31
